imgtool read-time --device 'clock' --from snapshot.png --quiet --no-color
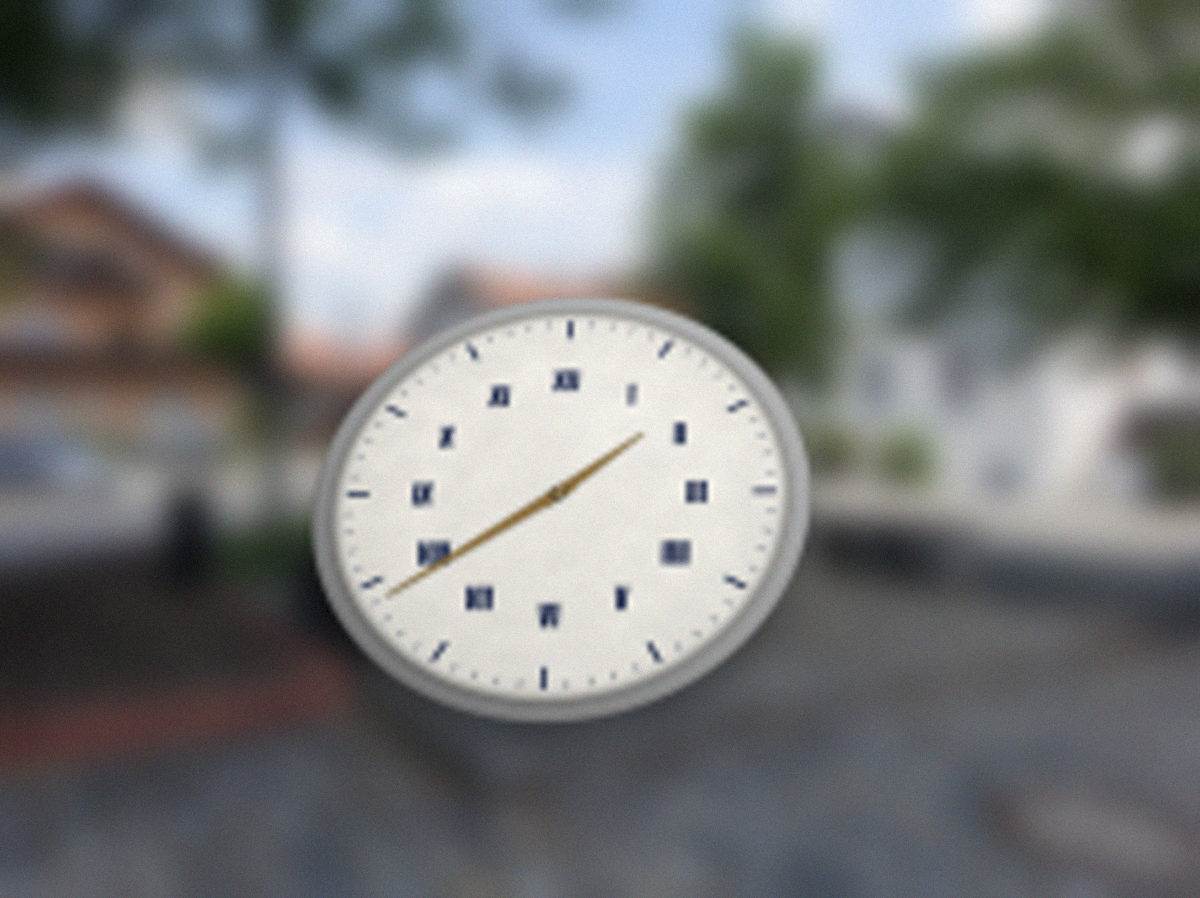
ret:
1:39
